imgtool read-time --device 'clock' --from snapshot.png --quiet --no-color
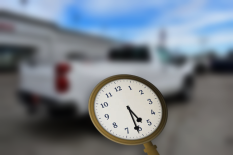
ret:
5:31
